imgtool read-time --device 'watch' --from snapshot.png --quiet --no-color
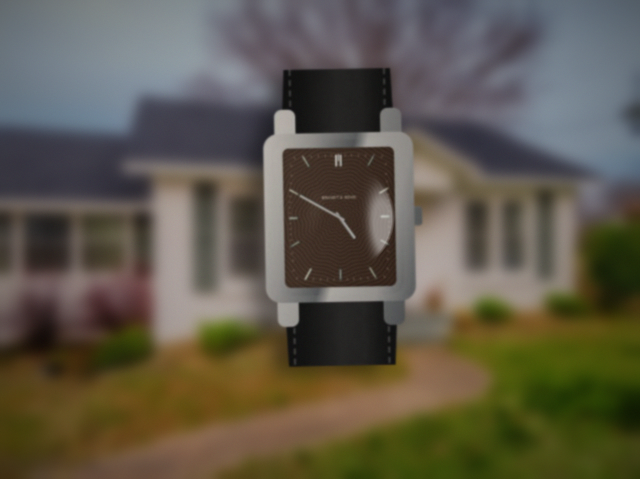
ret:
4:50
